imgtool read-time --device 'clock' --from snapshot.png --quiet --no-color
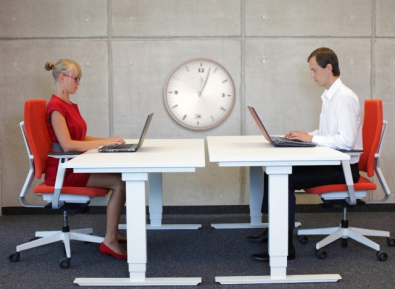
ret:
12:03
